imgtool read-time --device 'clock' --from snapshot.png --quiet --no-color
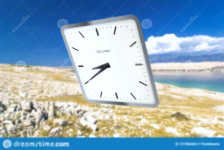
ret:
8:40
